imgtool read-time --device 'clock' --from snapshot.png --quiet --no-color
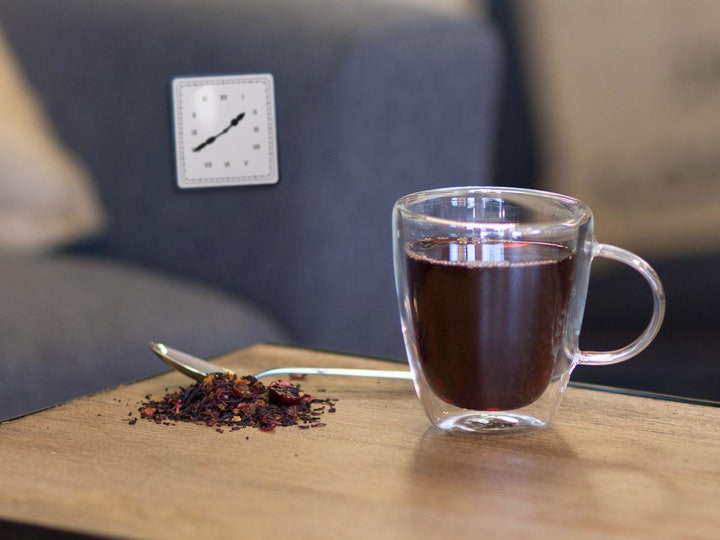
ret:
1:40
